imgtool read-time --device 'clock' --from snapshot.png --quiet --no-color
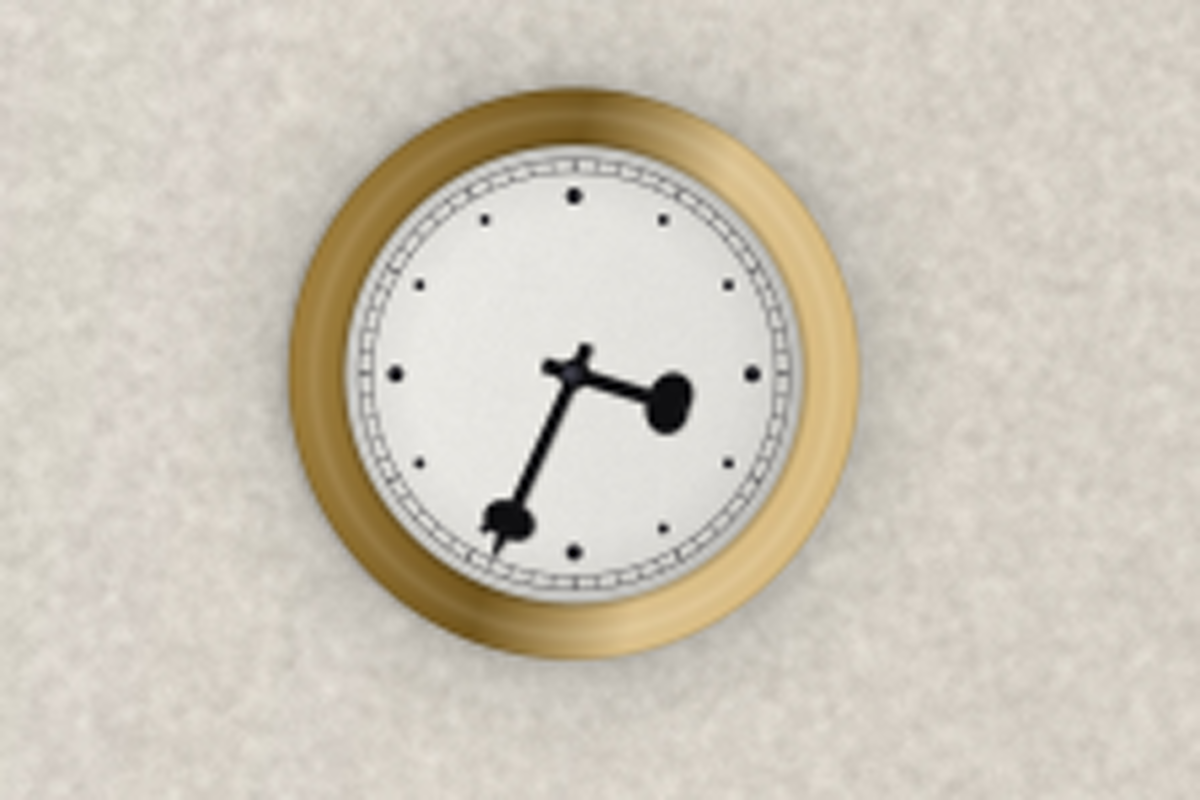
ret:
3:34
